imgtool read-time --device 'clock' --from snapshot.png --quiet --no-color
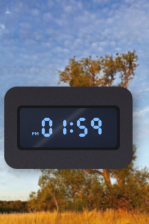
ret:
1:59
